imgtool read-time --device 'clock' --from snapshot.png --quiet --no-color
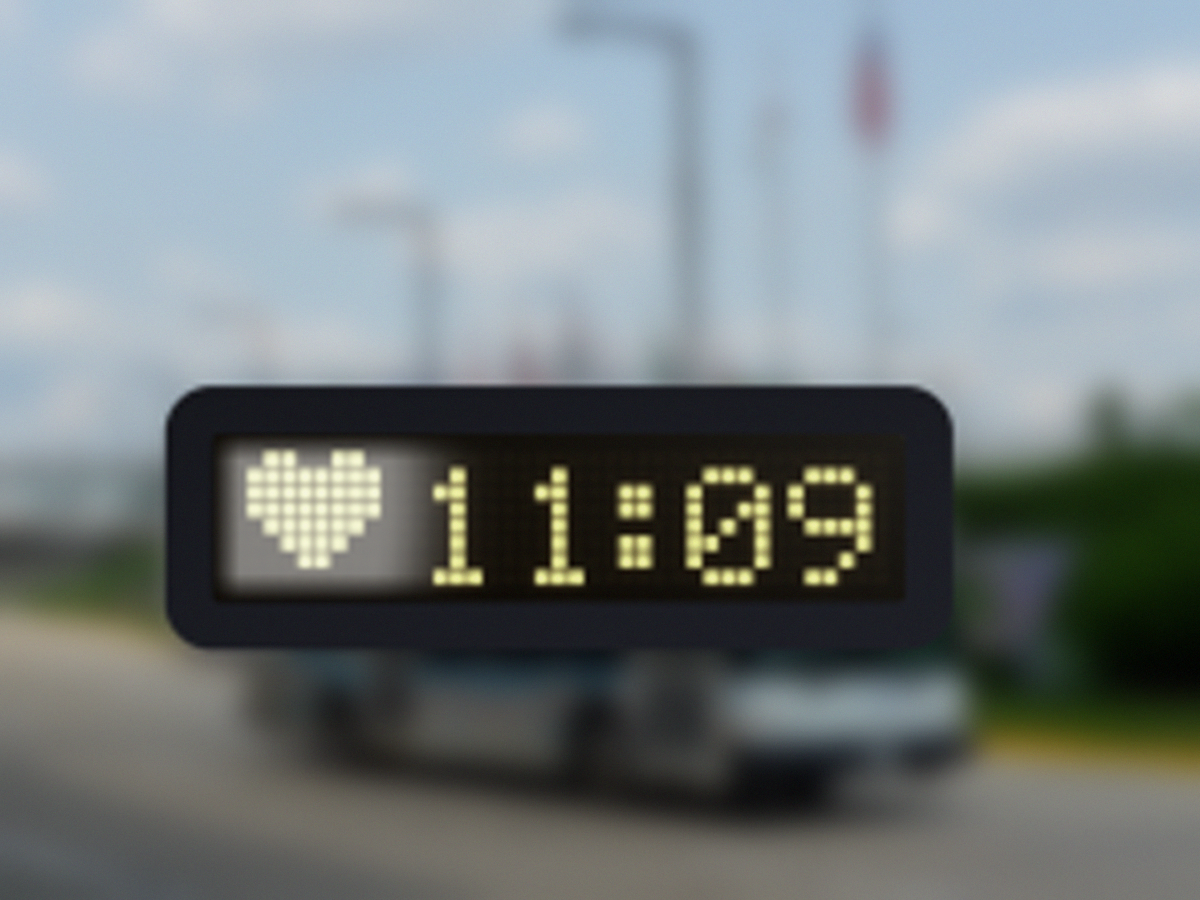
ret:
11:09
